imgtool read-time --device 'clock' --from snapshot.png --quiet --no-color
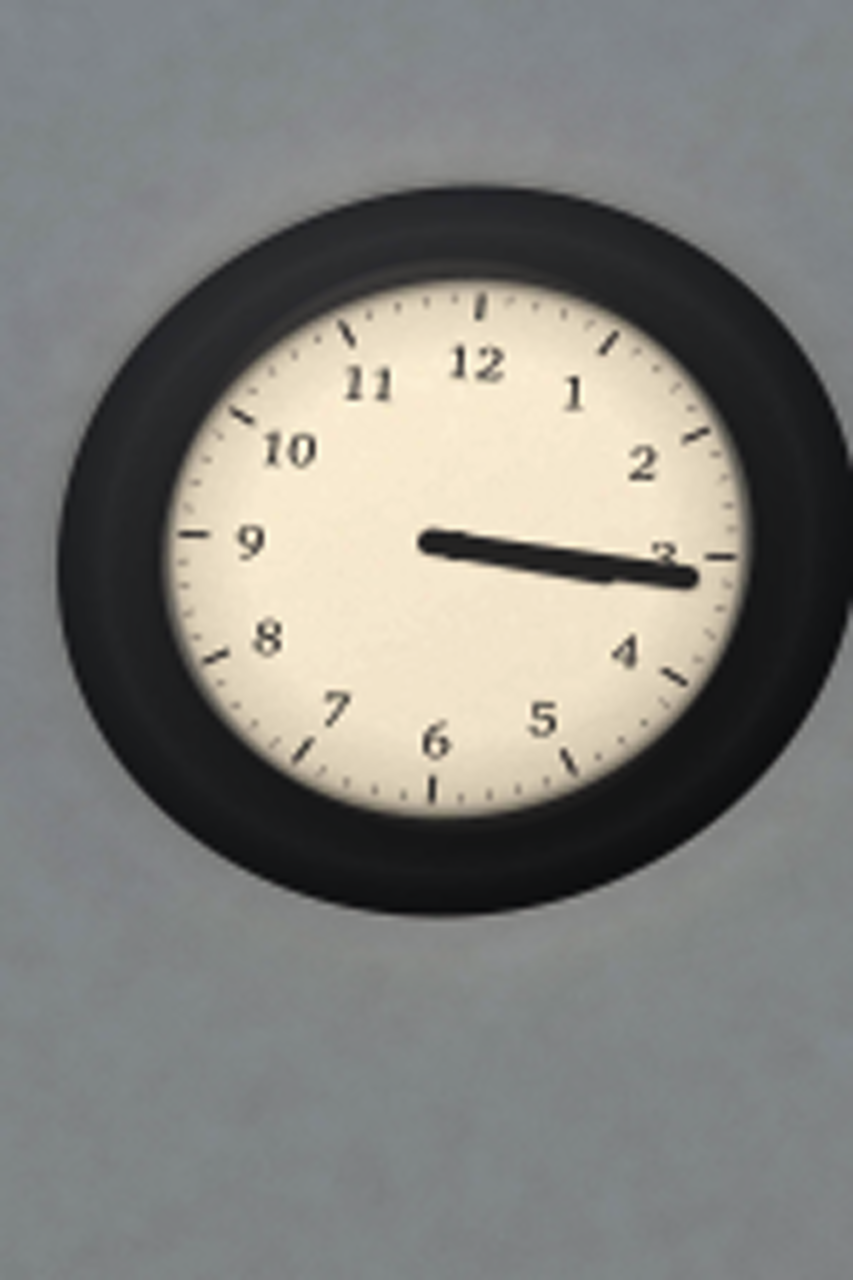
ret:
3:16
